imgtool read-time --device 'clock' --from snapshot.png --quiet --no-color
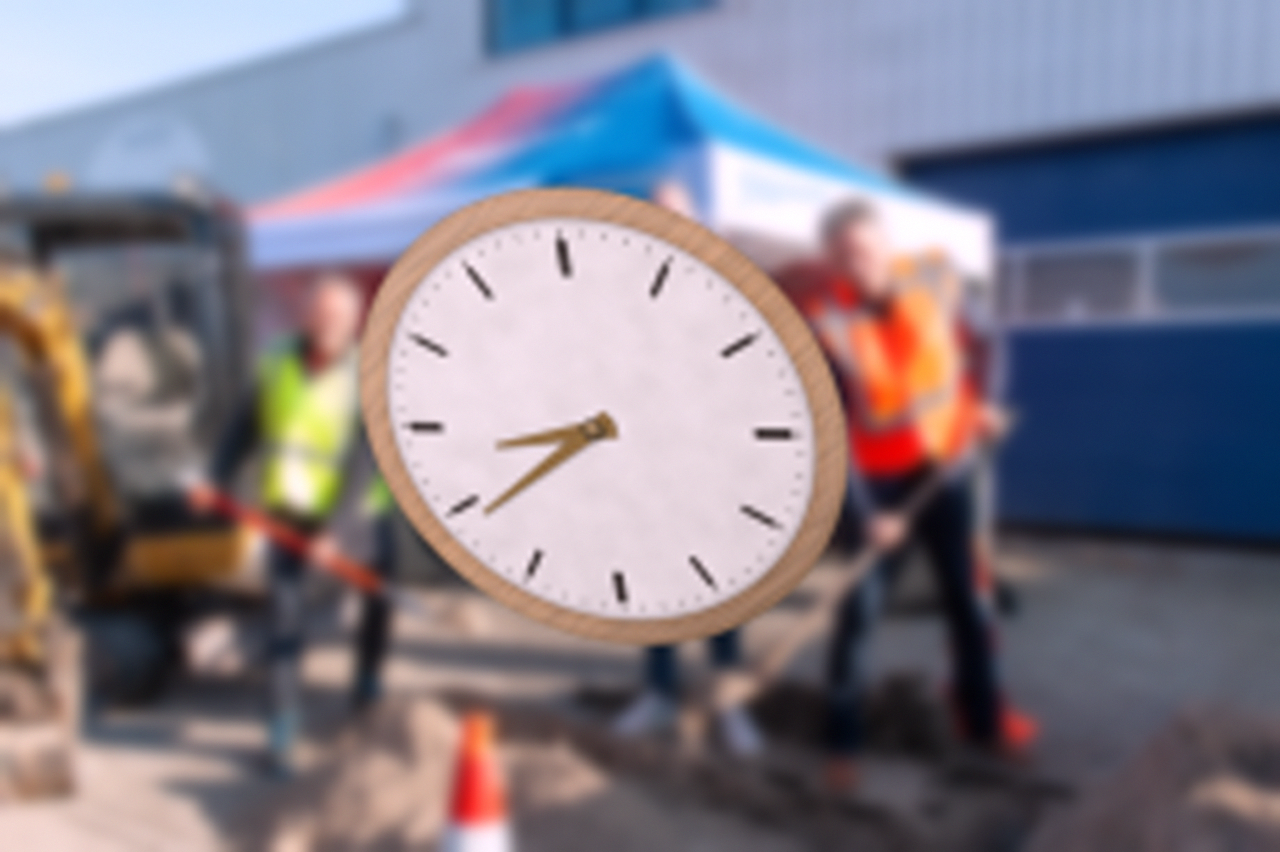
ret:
8:39
